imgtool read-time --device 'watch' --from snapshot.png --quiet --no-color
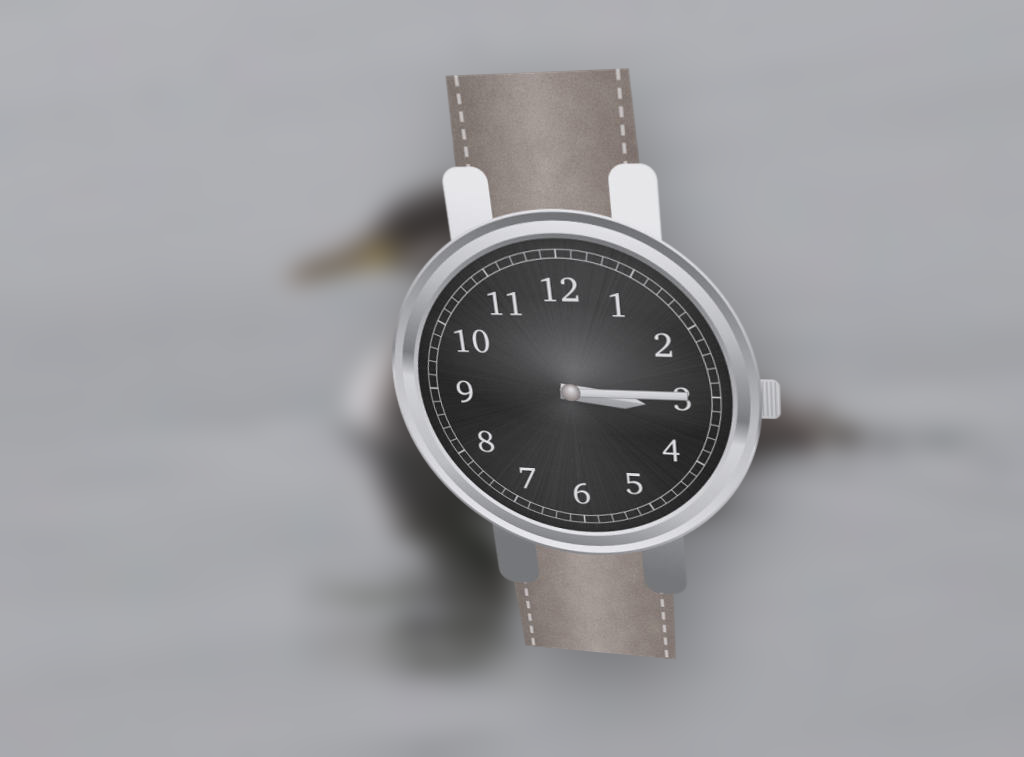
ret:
3:15
